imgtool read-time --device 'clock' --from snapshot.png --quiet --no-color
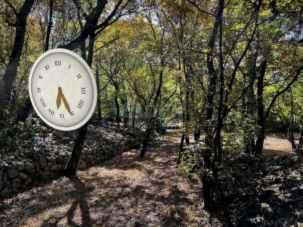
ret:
6:26
